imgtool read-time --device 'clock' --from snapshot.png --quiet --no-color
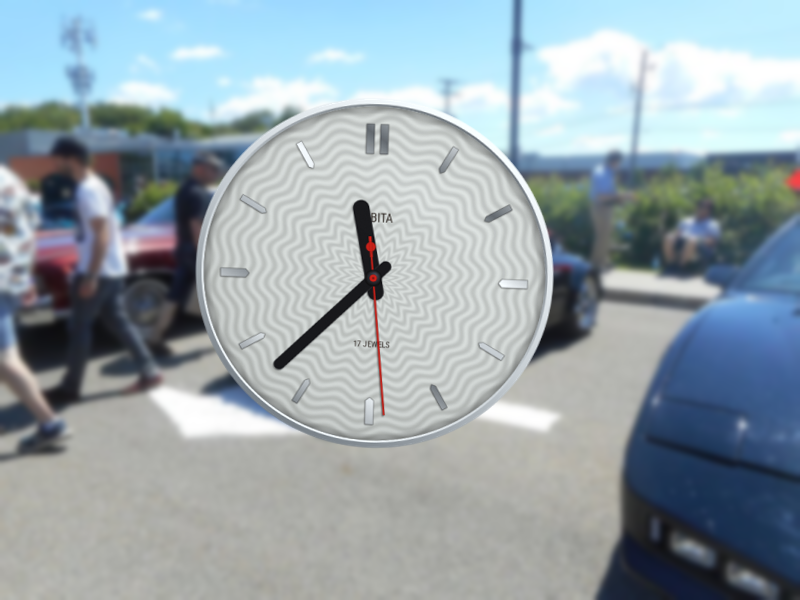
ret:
11:37:29
